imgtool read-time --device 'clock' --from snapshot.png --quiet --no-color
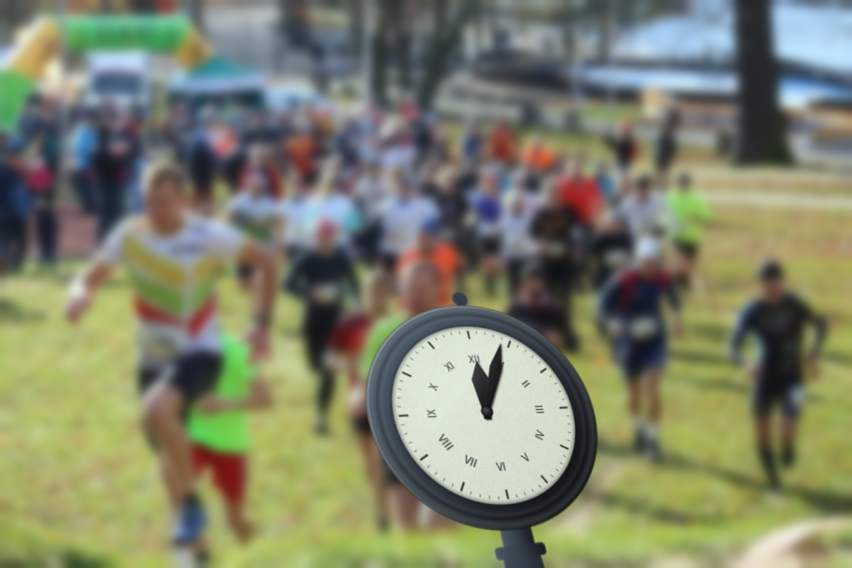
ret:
12:04
